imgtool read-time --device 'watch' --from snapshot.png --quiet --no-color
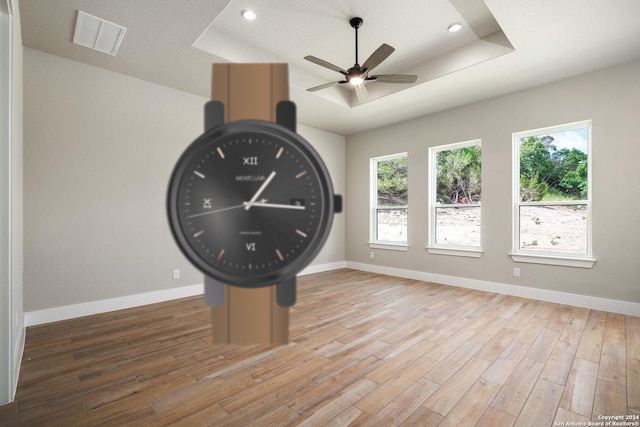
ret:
1:15:43
